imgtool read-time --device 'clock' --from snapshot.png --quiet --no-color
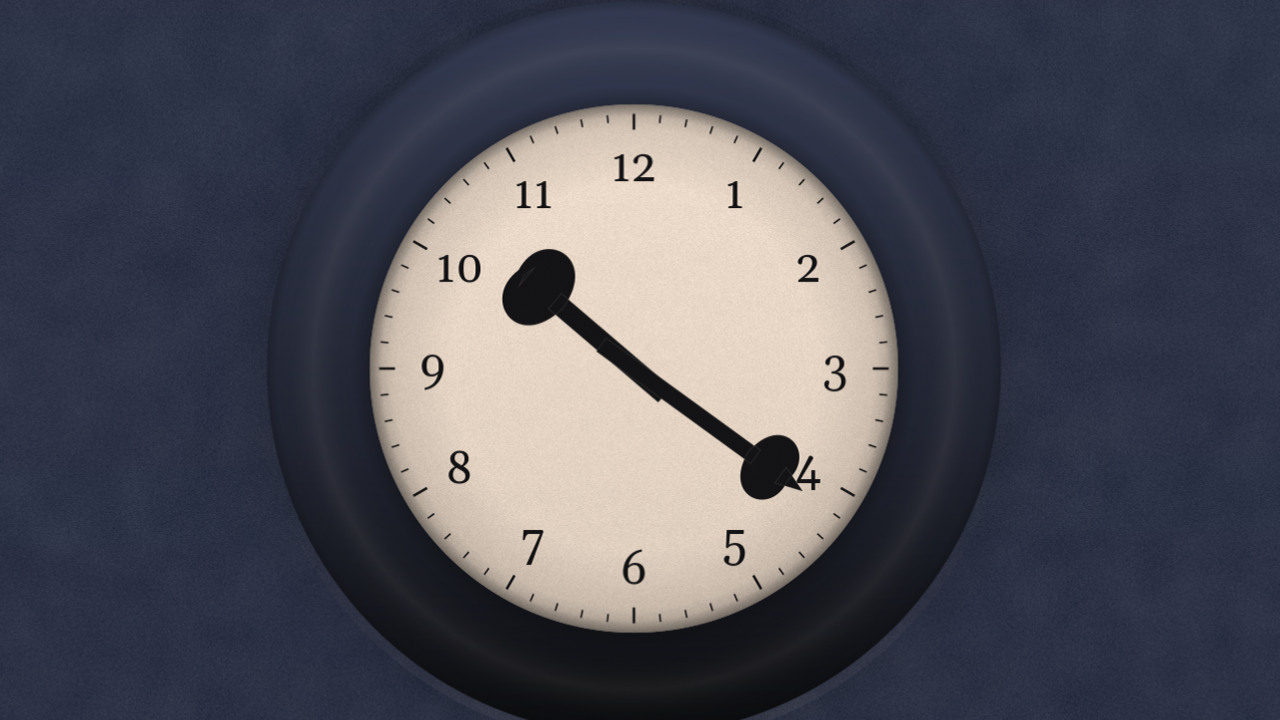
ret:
10:21
